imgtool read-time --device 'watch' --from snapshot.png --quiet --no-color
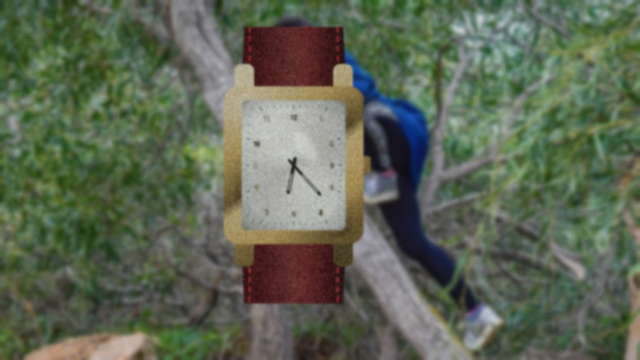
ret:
6:23
